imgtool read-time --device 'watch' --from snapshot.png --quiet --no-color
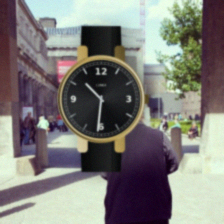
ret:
10:31
